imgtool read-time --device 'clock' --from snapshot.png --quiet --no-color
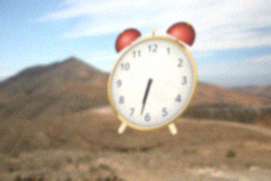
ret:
6:32
